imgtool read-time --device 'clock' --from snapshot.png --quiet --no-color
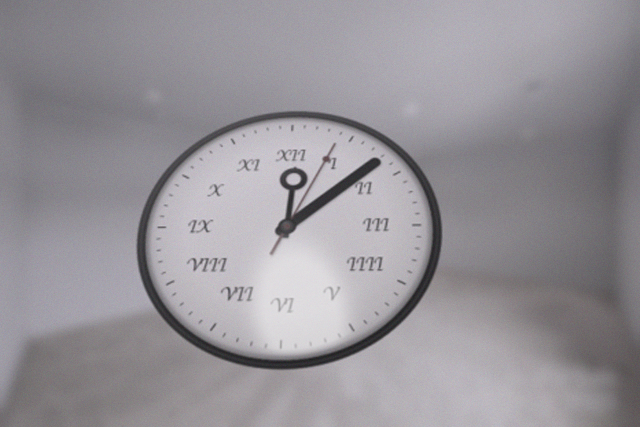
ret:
12:08:04
